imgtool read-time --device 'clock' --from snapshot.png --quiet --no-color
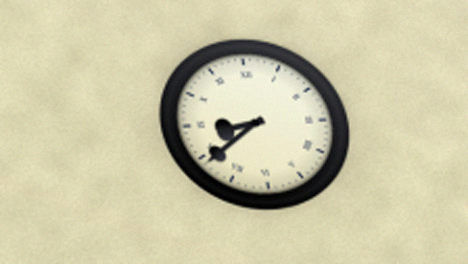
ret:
8:39
